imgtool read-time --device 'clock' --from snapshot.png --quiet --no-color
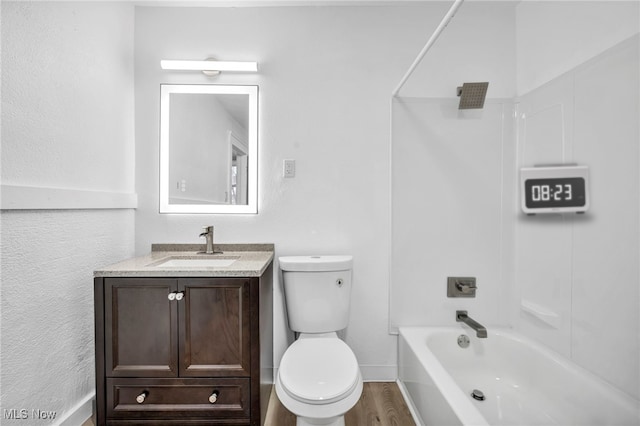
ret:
8:23
